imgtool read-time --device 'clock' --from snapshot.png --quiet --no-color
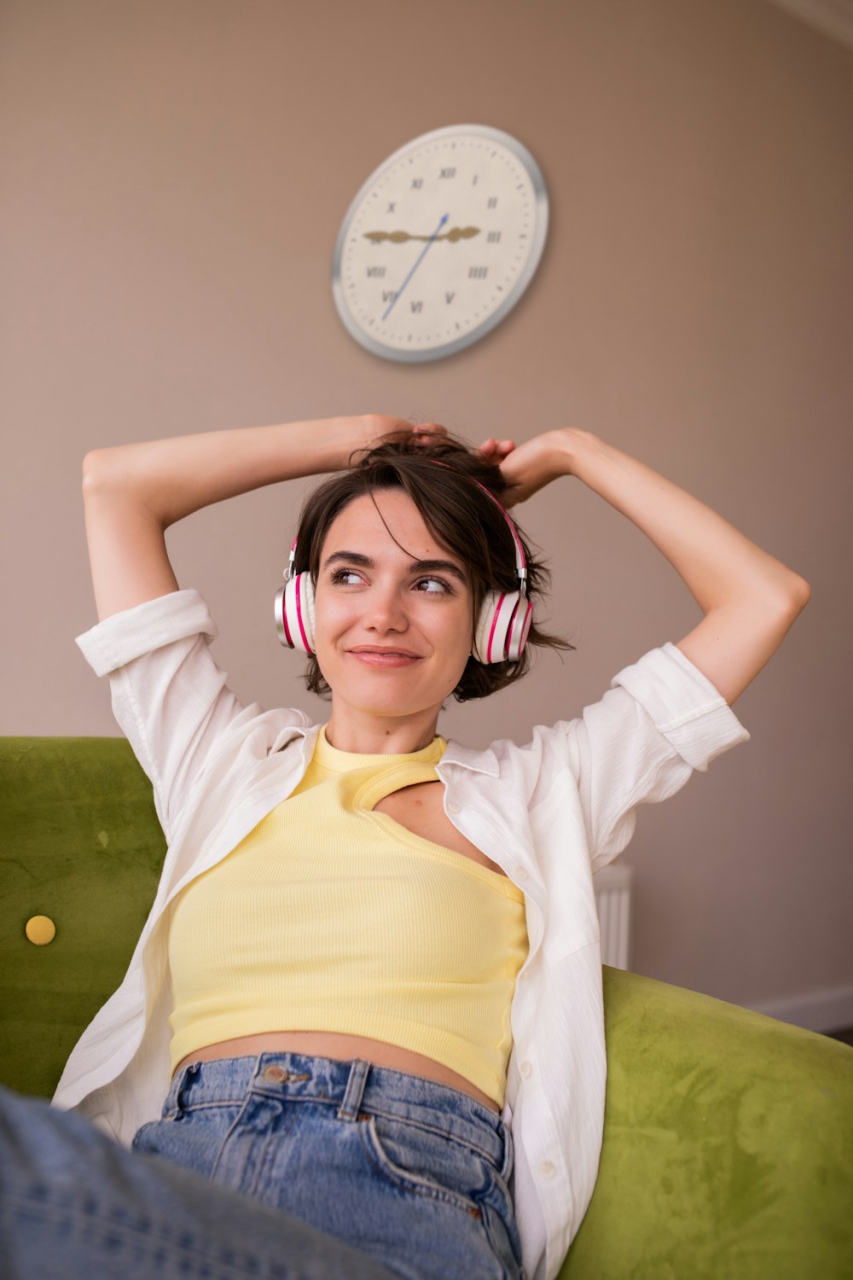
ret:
2:45:34
